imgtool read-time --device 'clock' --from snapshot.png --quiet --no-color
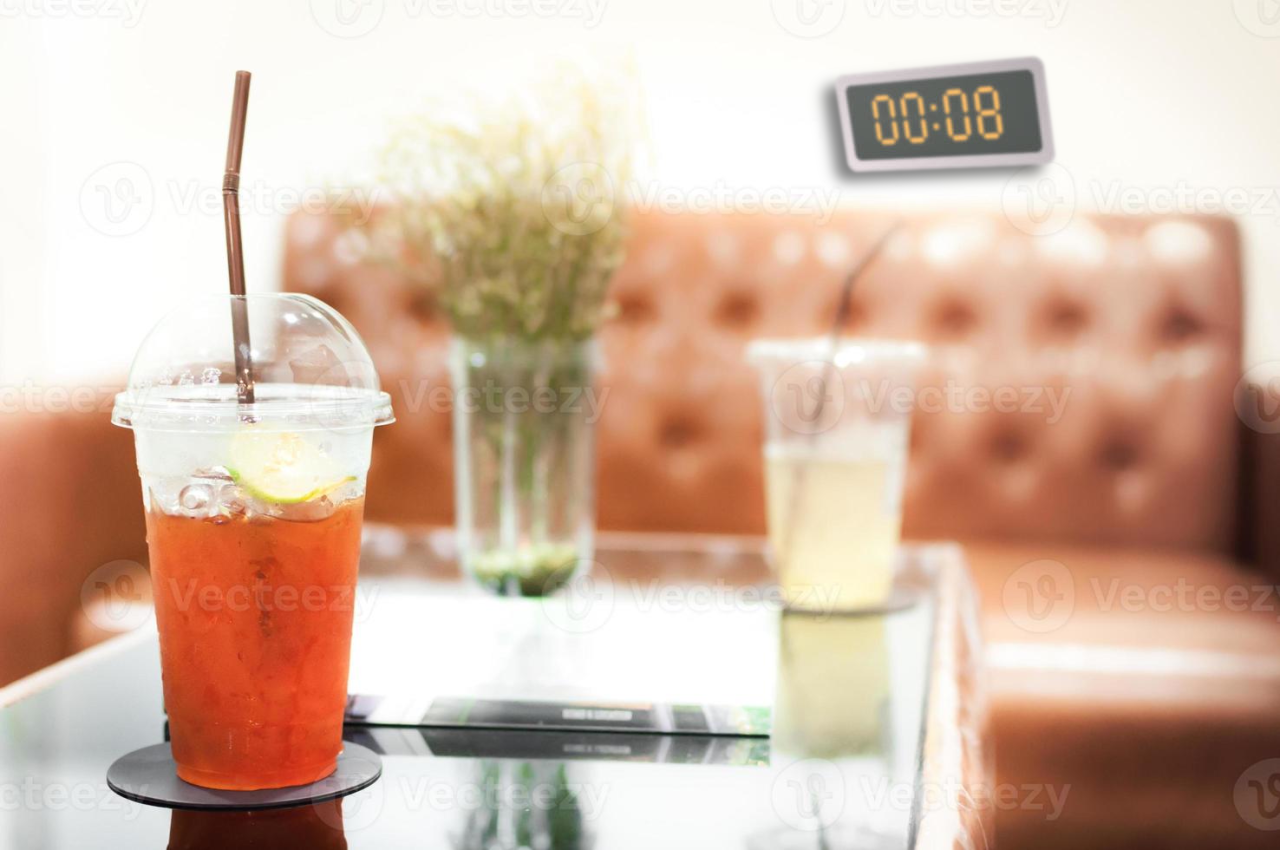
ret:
0:08
